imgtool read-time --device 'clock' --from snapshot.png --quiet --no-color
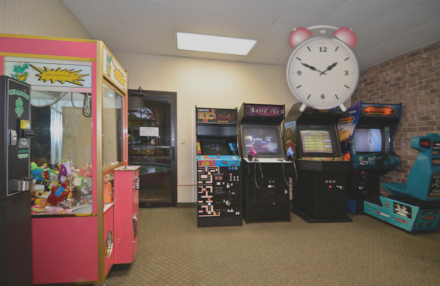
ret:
1:49
